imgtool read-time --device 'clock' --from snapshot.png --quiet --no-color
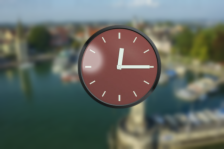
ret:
12:15
